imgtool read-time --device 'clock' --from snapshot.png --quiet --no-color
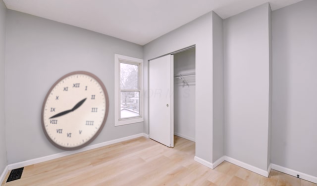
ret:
1:42
